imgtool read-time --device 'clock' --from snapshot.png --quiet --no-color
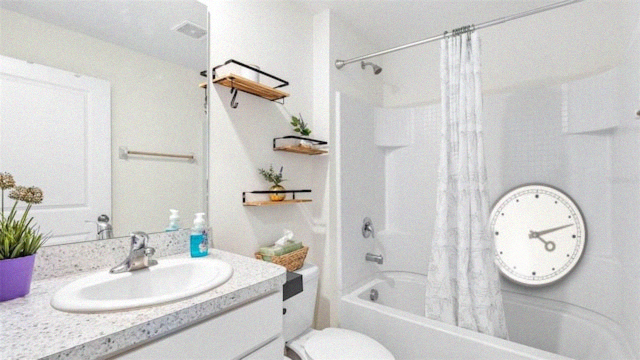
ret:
4:12
